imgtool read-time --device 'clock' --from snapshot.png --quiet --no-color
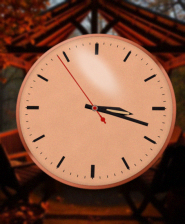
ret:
3:17:54
